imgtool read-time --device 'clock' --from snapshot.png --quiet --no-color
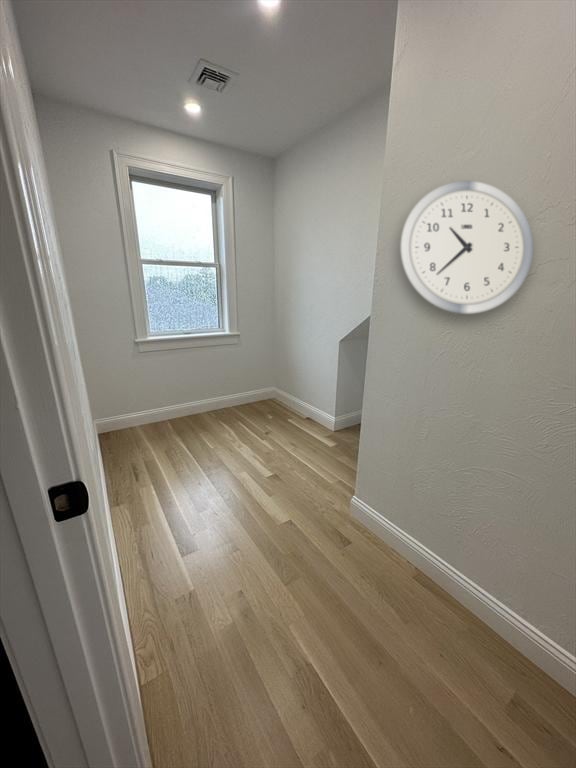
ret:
10:38
